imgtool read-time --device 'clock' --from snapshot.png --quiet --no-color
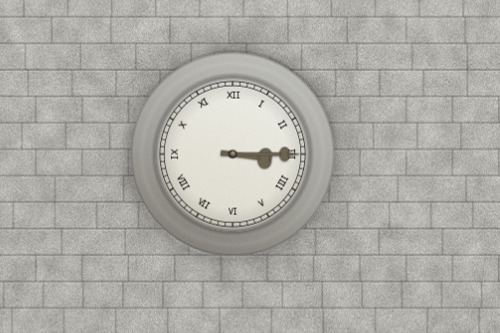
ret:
3:15
